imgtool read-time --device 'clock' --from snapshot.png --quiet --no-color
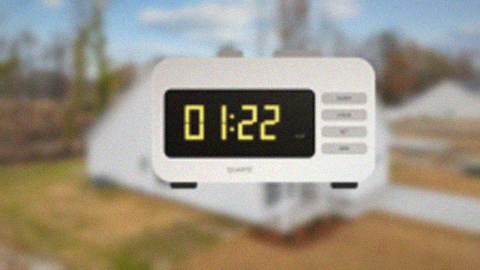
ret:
1:22
